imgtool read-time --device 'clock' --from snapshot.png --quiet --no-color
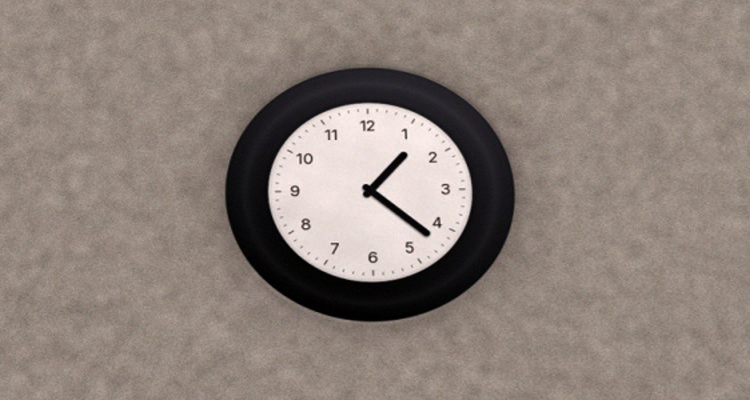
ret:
1:22
